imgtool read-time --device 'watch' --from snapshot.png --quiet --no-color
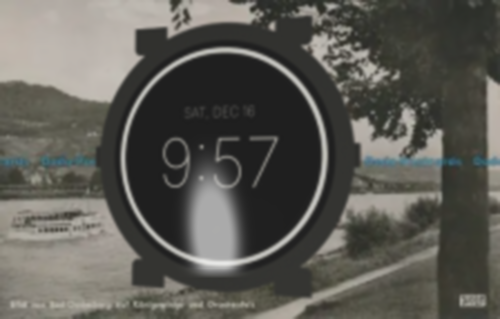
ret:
9:57
